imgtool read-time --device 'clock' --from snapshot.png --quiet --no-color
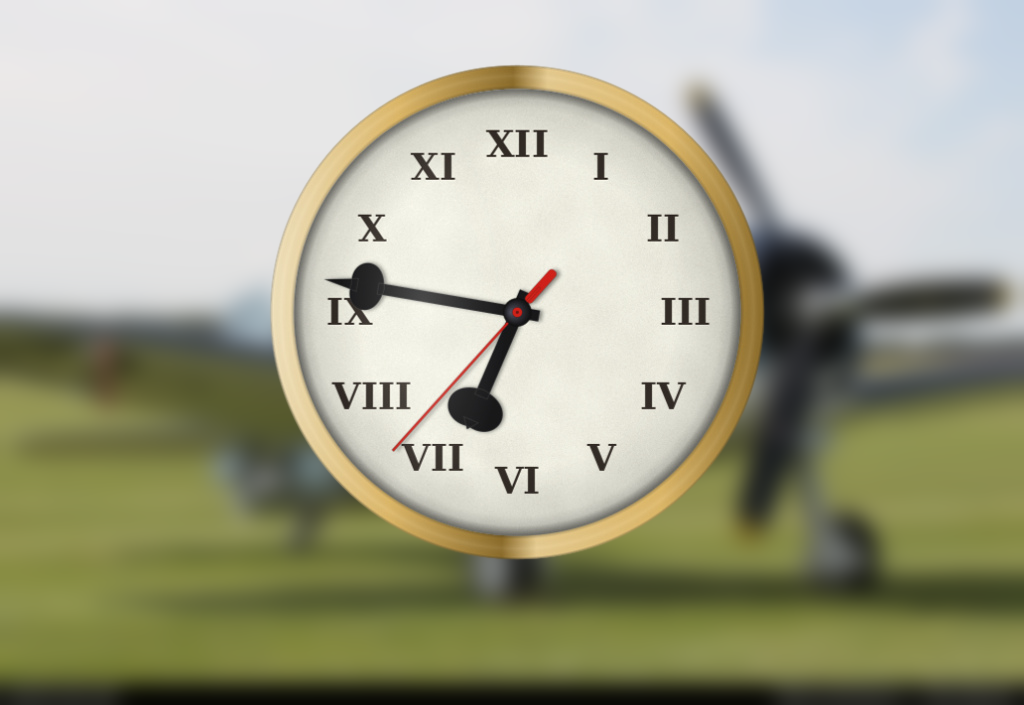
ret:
6:46:37
